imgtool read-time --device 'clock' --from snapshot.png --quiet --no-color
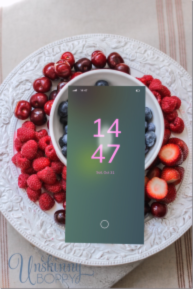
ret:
14:47
